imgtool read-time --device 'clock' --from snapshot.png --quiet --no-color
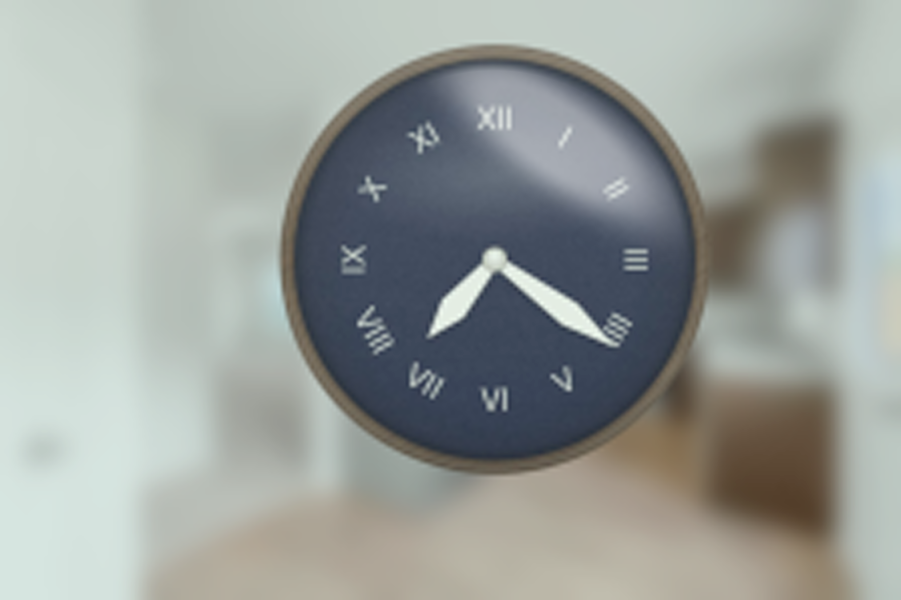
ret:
7:21
